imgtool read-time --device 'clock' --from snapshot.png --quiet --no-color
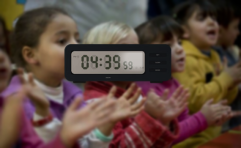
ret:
4:39:59
